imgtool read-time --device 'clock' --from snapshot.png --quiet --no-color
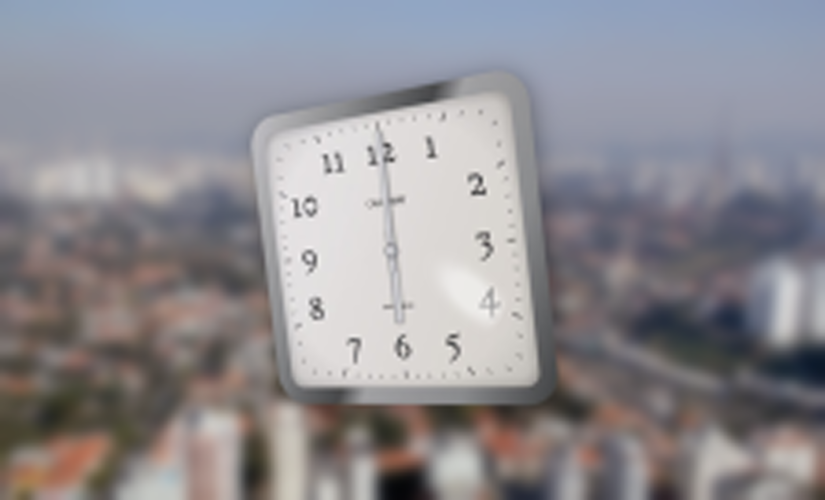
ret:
6:00
